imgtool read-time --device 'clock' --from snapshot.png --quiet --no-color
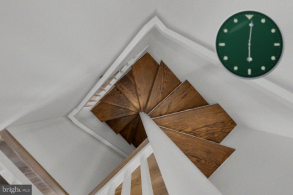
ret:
6:01
